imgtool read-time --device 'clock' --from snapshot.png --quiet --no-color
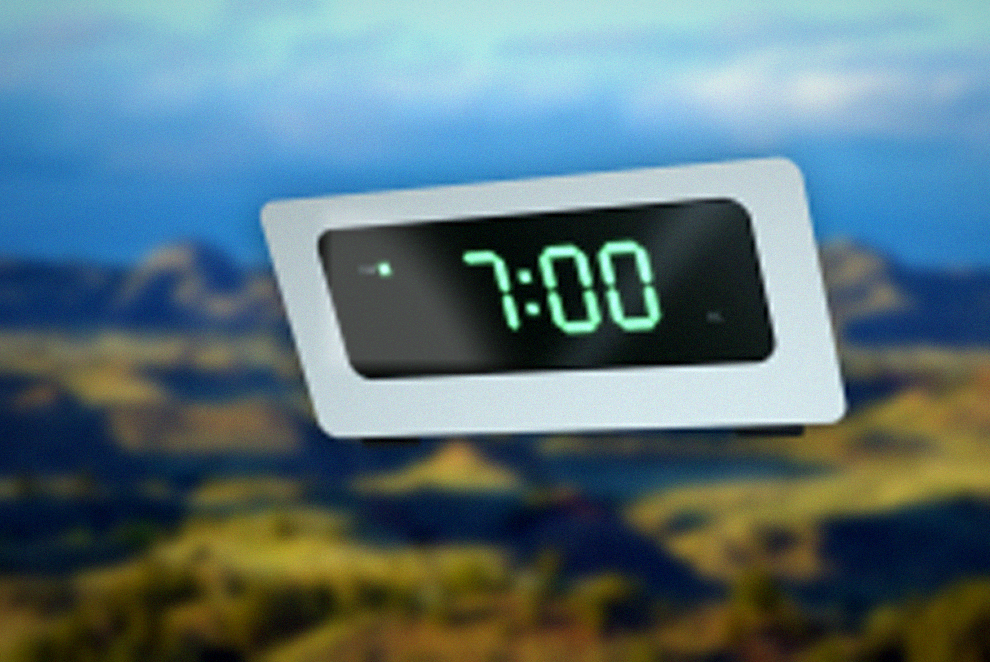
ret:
7:00
